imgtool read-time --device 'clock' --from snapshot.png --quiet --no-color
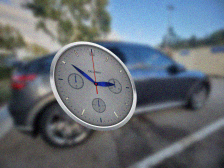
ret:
2:51
